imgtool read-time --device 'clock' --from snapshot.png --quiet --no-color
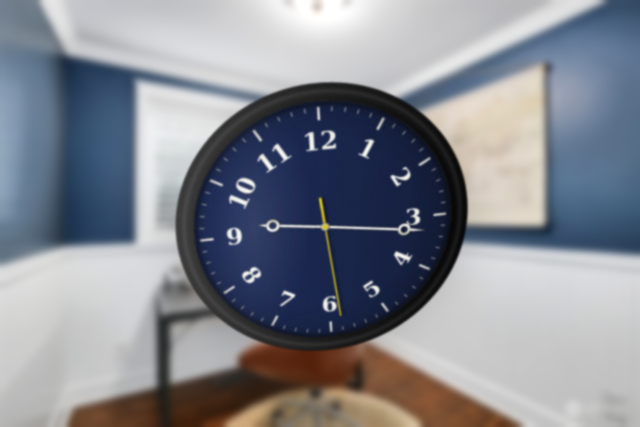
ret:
9:16:29
